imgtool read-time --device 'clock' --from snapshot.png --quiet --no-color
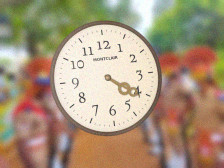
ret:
4:21
